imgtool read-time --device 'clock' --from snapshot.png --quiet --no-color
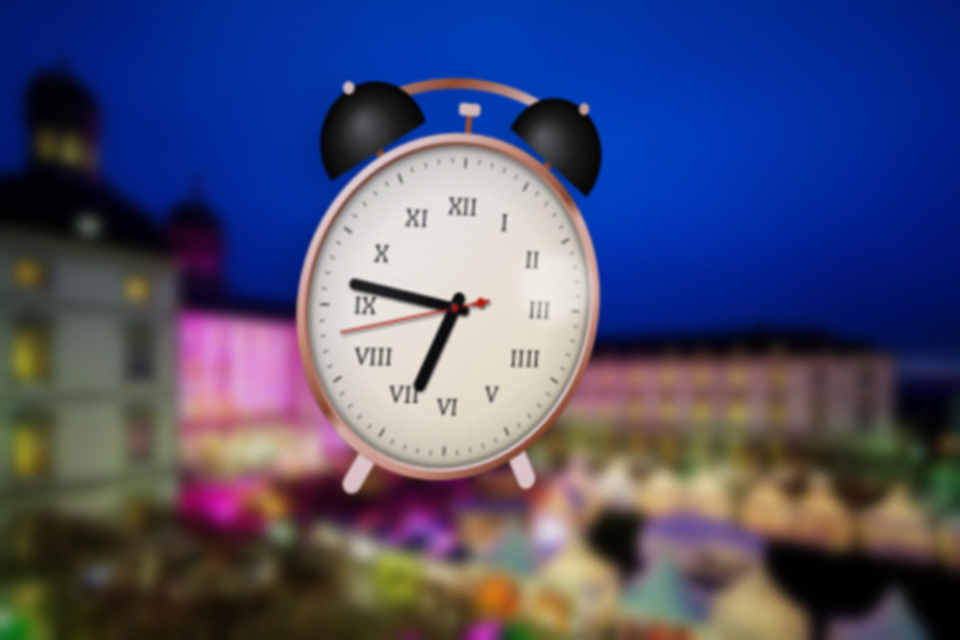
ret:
6:46:43
